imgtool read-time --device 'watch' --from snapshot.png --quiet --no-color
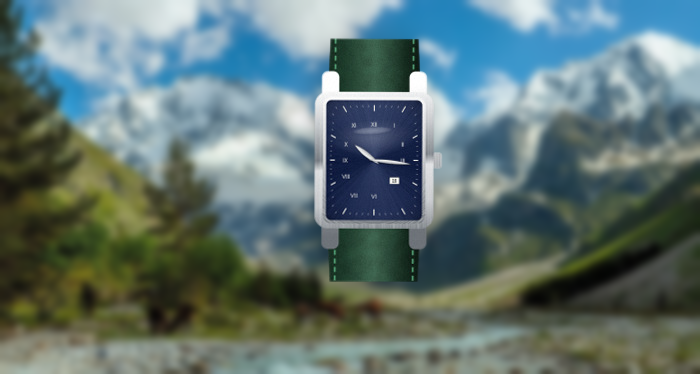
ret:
10:16
